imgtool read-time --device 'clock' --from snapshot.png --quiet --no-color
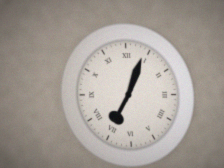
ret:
7:04
